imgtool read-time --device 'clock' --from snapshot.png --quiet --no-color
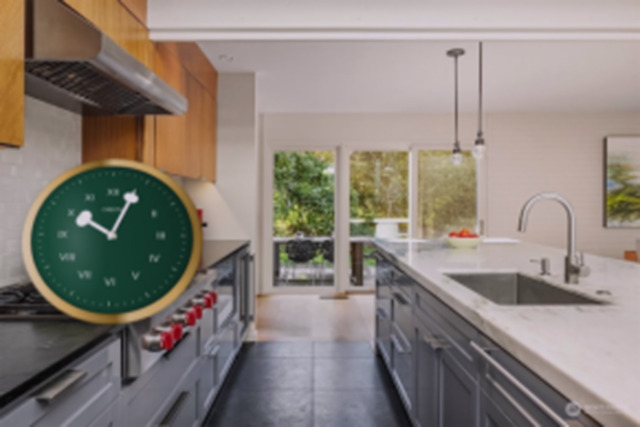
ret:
10:04
